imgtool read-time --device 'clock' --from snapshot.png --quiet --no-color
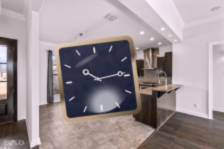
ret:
10:14
